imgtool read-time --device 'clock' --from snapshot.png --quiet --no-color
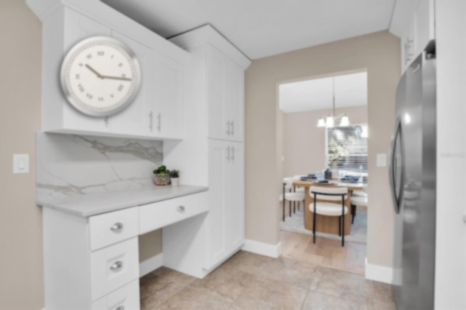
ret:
10:16
